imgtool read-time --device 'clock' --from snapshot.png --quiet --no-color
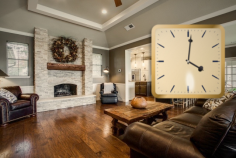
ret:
4:01
